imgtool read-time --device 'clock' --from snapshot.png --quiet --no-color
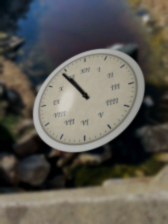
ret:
10:54
